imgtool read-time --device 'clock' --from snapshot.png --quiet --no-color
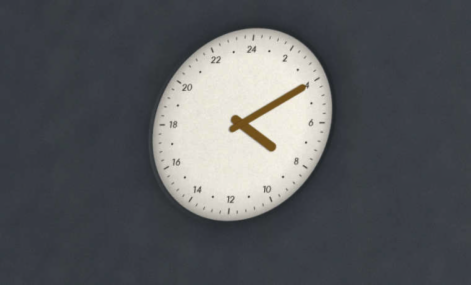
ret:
8:10
